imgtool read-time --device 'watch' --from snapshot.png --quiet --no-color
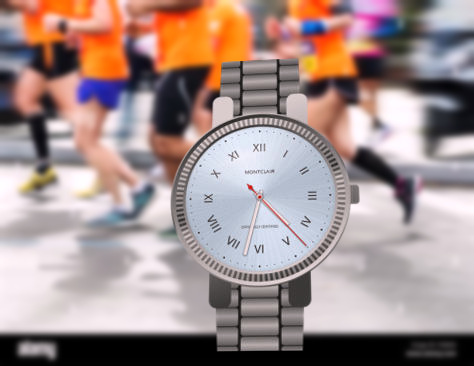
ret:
4:32:23
